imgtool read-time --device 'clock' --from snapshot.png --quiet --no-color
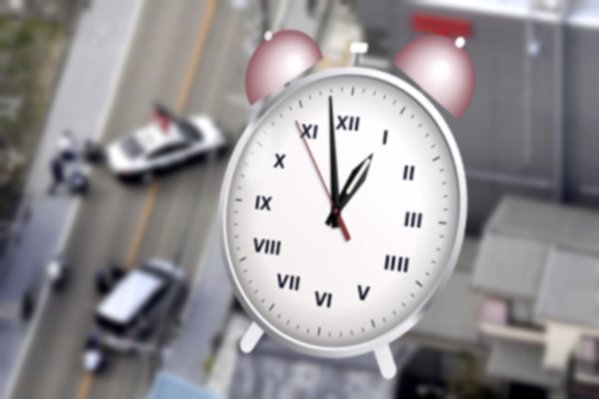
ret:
12:57:54
